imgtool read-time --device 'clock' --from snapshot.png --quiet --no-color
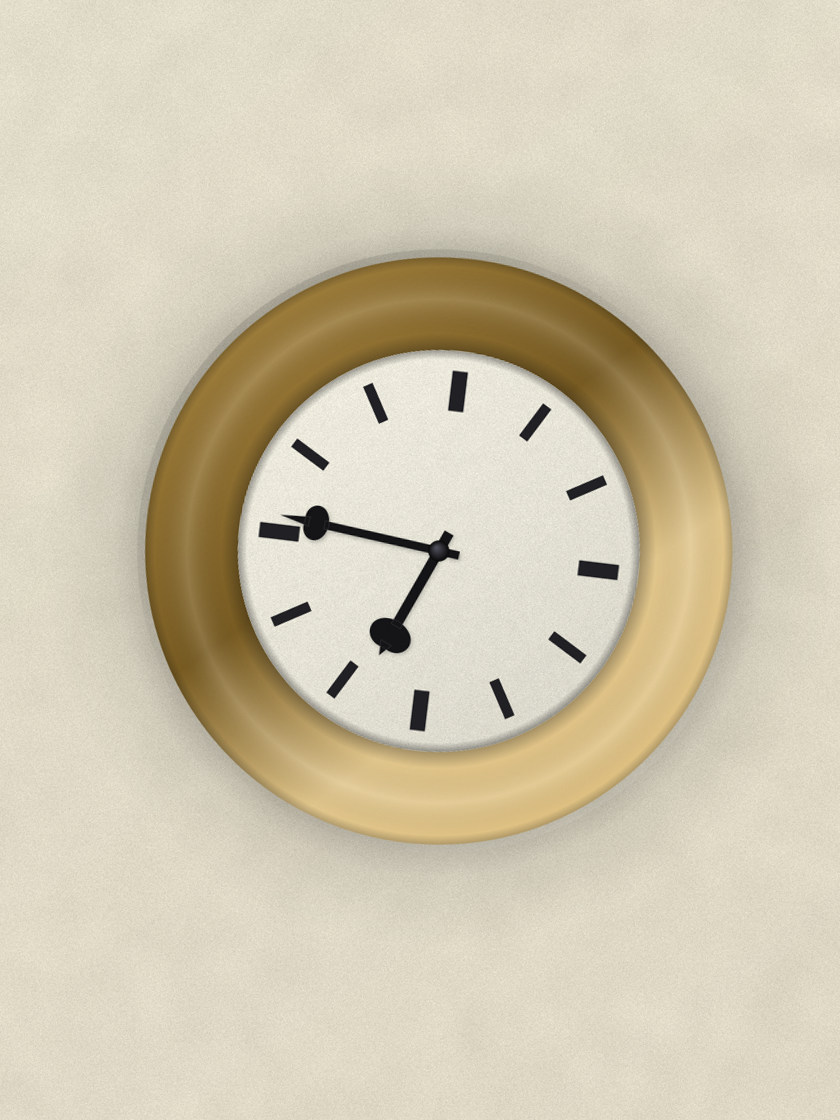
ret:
6:46
